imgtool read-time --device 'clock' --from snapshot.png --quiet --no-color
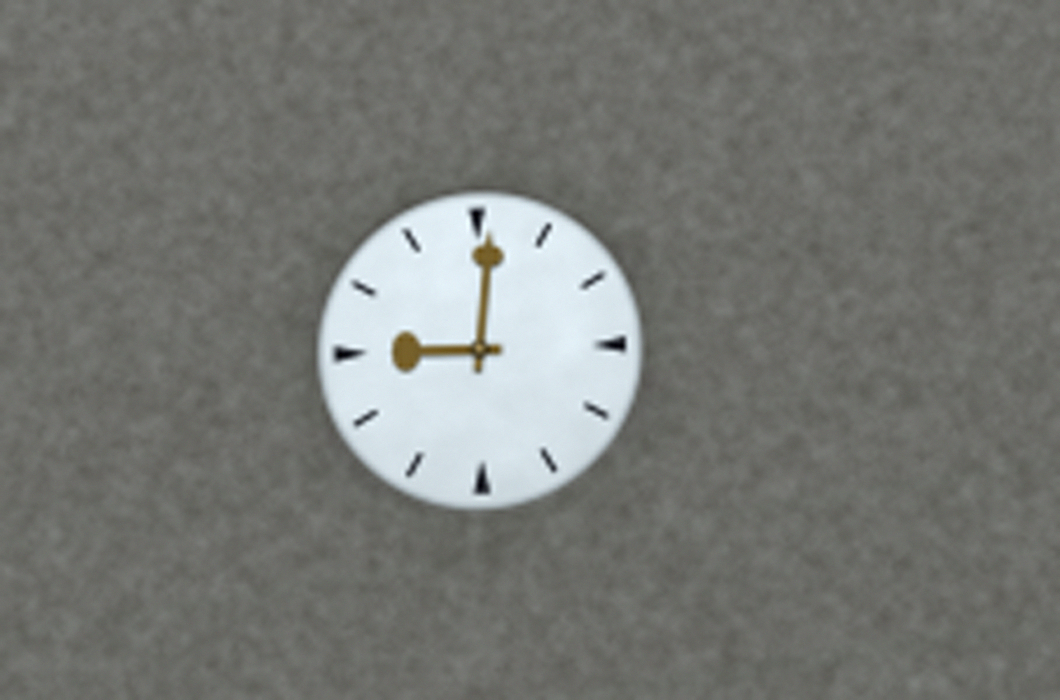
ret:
9:01
